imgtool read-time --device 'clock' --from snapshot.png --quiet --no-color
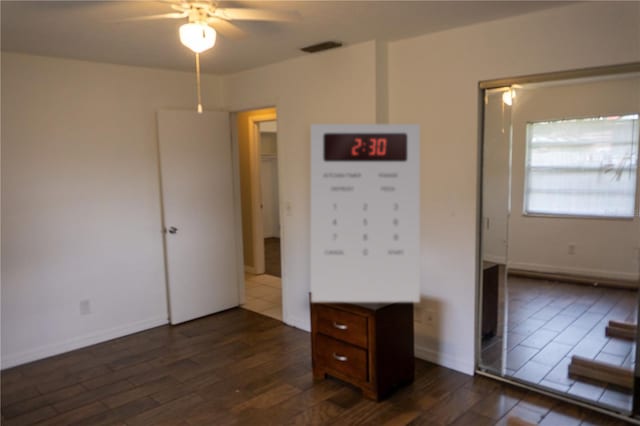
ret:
2:30
